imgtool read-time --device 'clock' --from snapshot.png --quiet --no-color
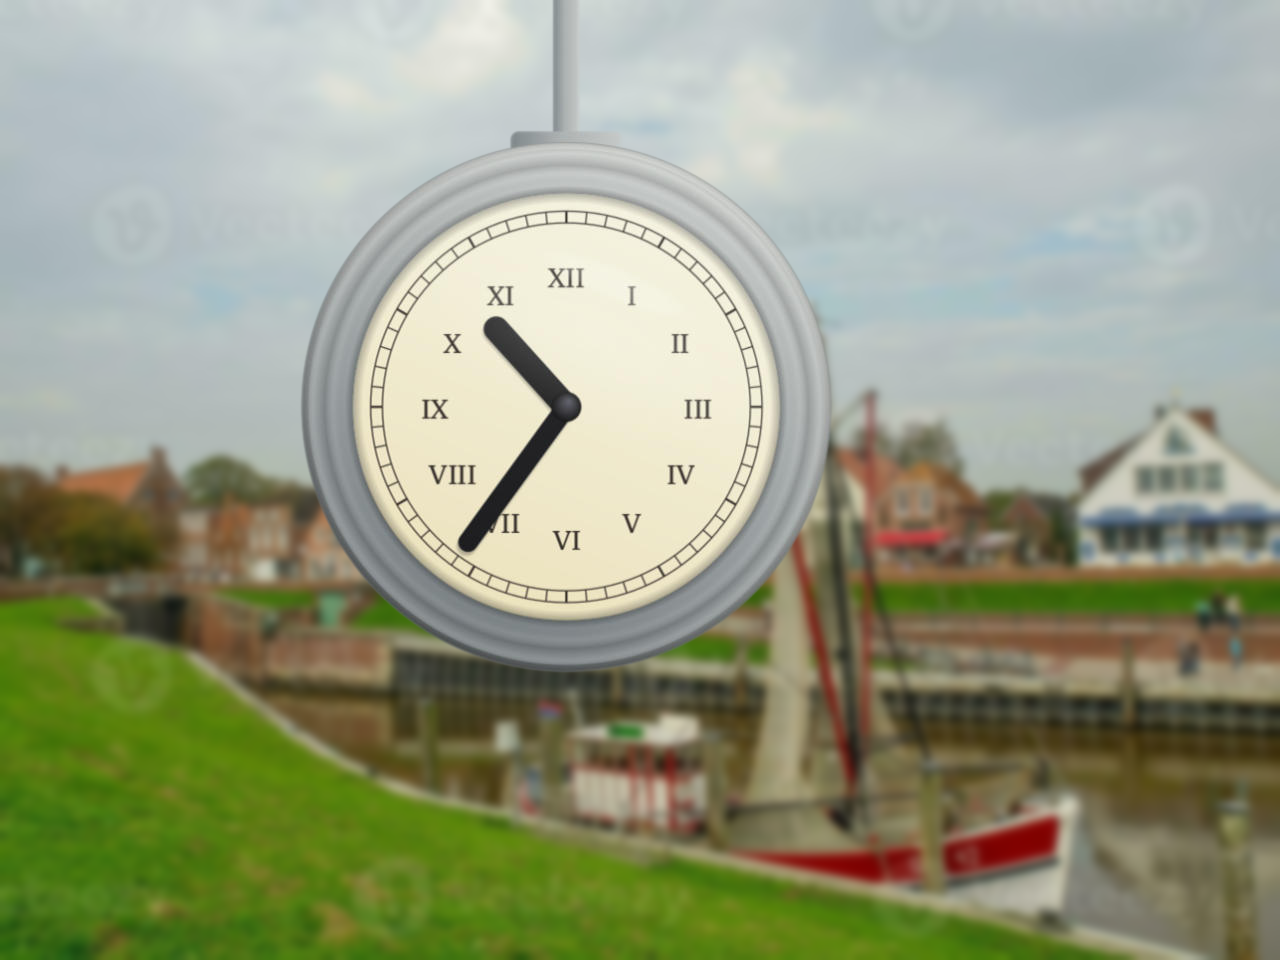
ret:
10:36
